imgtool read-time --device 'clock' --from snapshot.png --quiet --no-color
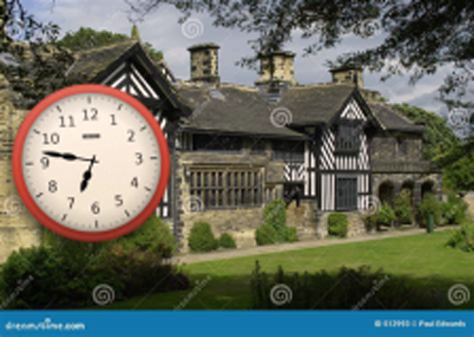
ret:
6:47
